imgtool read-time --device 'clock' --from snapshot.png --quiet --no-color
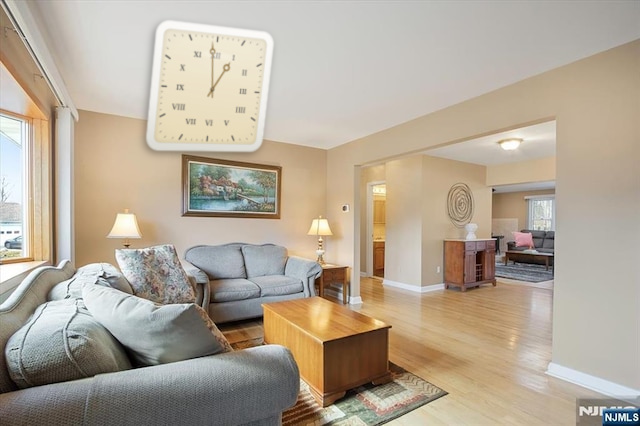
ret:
12:59
